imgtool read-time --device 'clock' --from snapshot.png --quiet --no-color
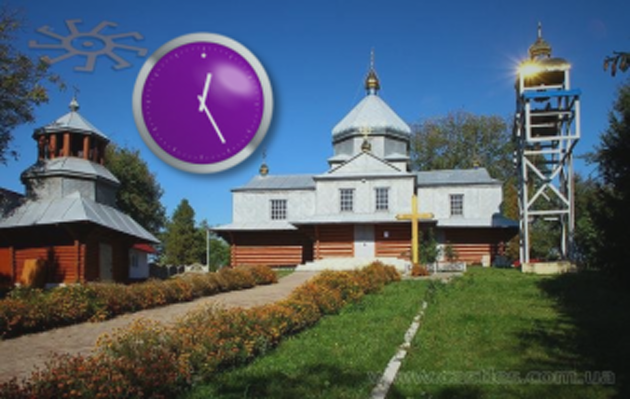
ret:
12:25
